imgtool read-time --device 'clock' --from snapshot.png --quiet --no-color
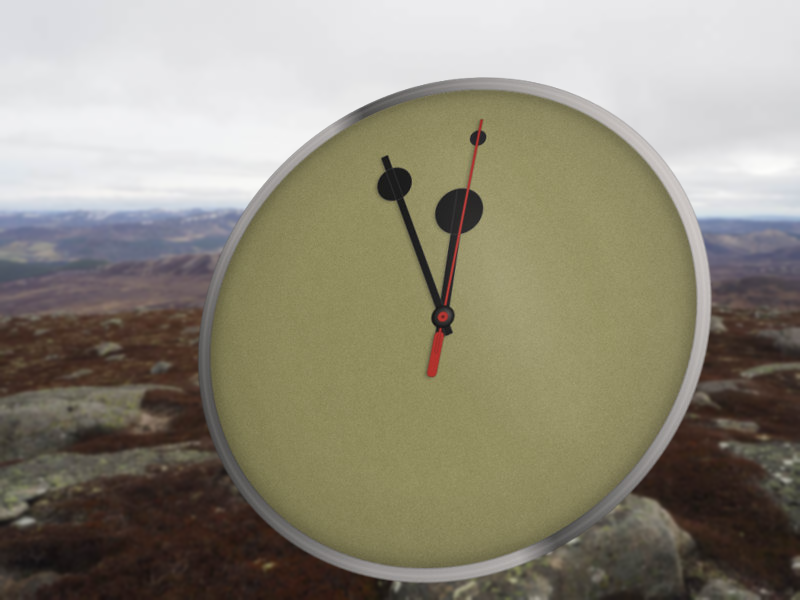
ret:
11:55:00
